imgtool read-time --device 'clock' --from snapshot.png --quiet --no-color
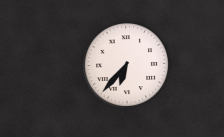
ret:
6:37
